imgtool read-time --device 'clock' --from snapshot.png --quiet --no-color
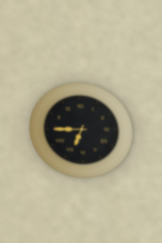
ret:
6:45
